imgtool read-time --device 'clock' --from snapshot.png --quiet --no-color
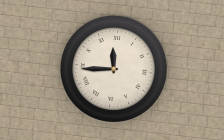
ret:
11:44
